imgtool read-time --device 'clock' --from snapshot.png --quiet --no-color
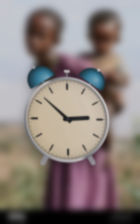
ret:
2:52
